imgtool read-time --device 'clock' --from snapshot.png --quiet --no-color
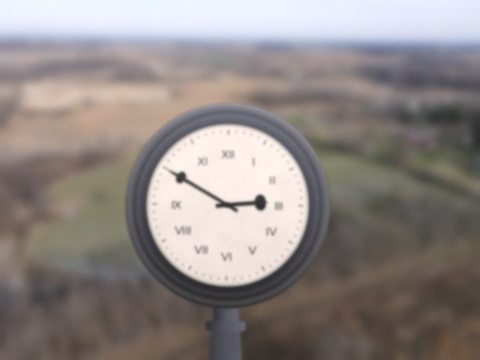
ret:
2:50
